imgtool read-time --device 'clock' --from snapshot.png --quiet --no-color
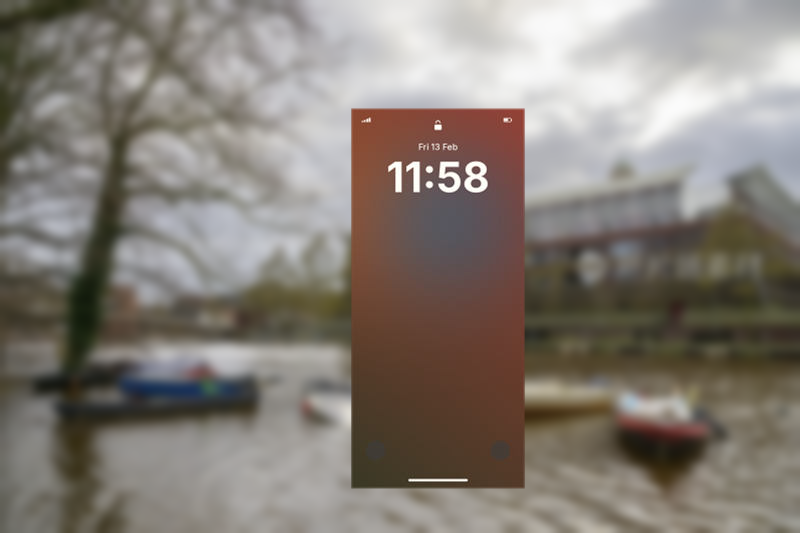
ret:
11:58
